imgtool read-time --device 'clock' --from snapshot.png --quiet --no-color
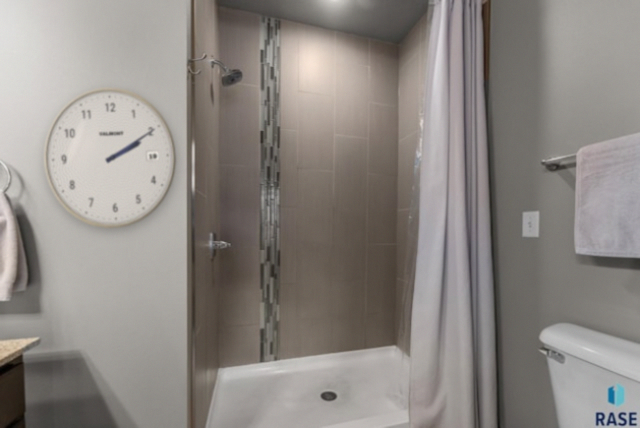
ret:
2:10
